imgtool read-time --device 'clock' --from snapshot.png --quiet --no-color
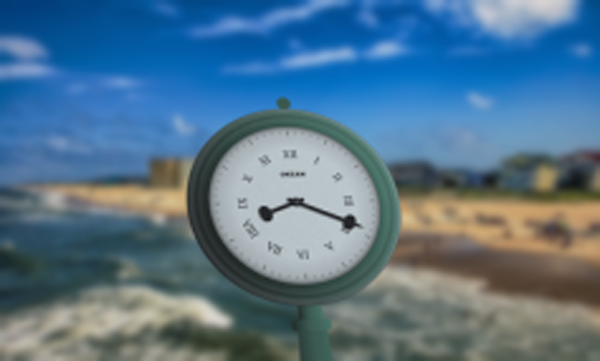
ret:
8:19
